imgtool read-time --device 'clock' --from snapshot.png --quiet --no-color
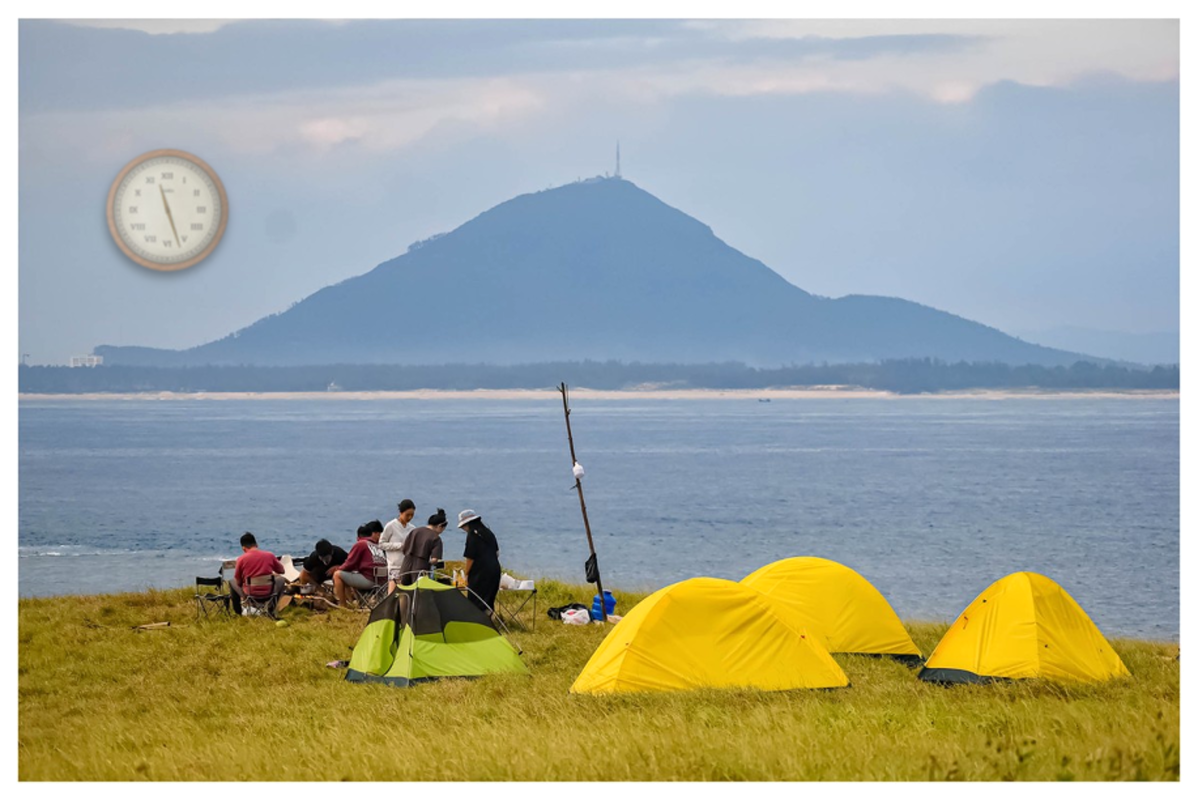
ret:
11:27
